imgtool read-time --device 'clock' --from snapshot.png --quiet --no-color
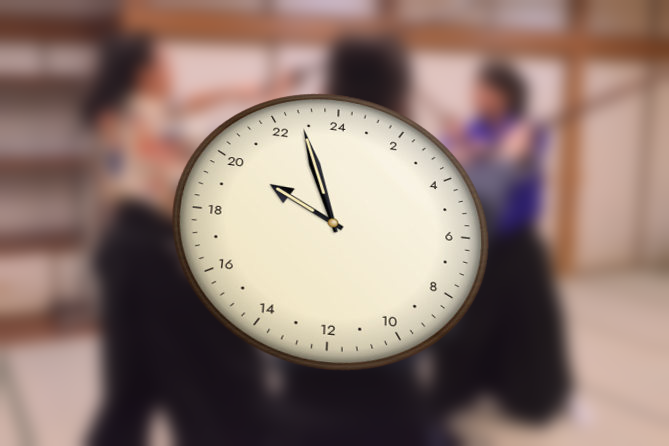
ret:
19:57
